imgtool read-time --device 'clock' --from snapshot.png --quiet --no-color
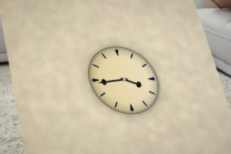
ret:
3:44
